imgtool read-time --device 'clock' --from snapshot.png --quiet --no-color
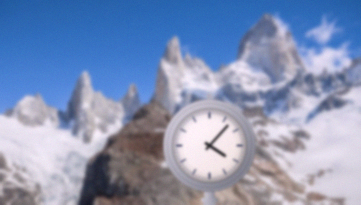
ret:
4:07
